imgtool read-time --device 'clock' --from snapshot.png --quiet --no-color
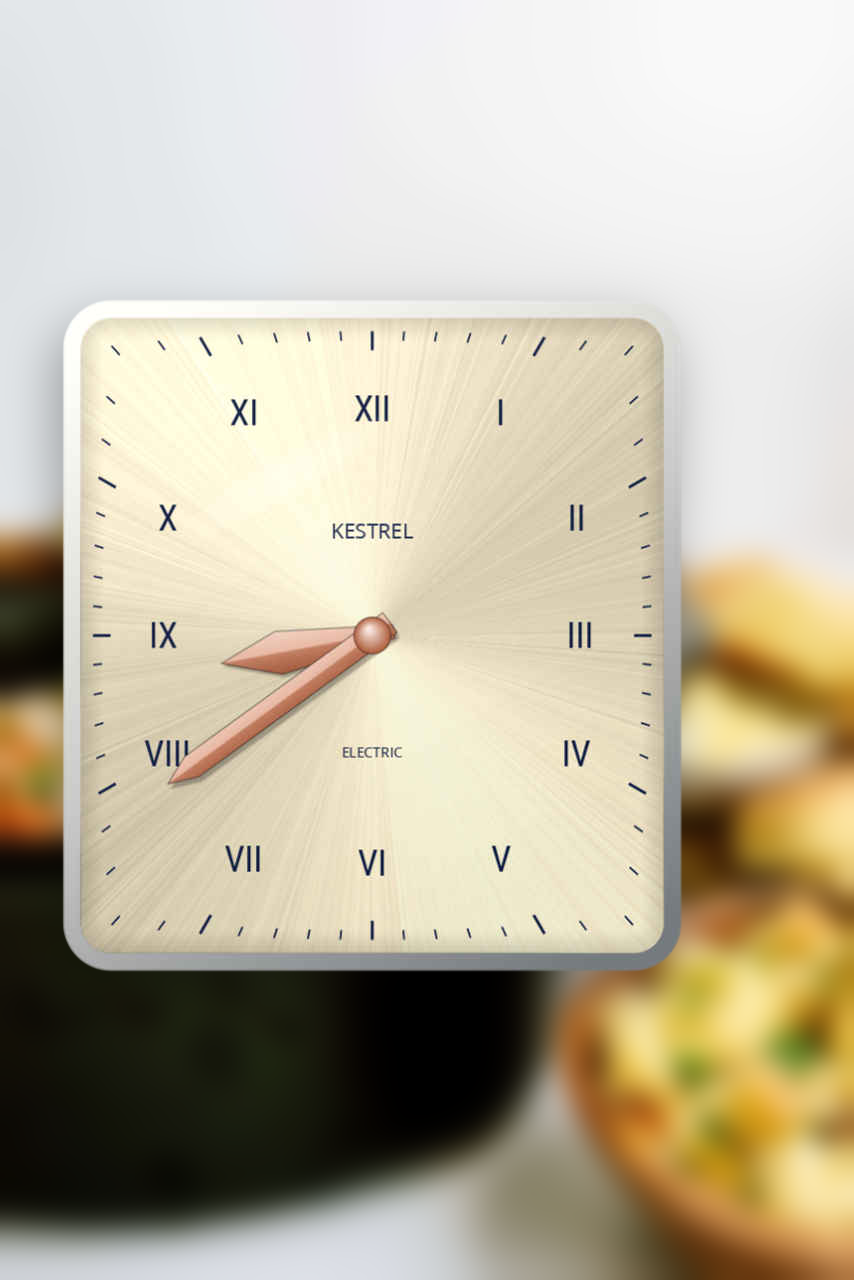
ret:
8:39
